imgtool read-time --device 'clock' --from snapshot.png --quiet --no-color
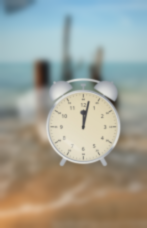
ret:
12:02
